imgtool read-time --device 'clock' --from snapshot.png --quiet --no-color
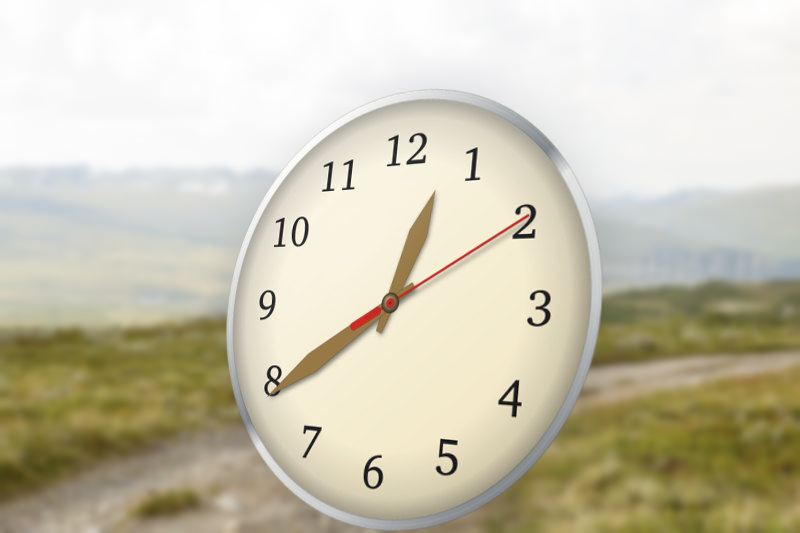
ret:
12:39:10
